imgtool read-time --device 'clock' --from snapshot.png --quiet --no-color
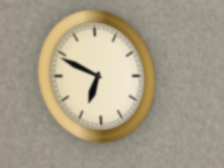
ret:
6:49
